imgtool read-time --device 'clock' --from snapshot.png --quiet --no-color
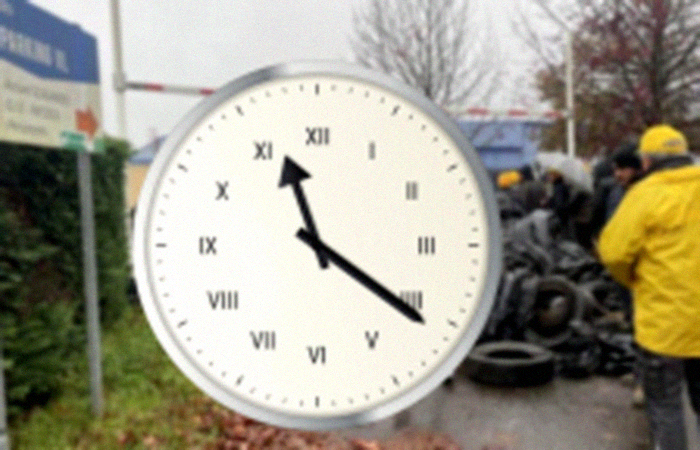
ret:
11:21
